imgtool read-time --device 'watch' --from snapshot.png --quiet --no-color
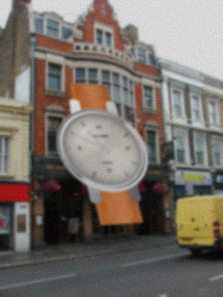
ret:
10:50
